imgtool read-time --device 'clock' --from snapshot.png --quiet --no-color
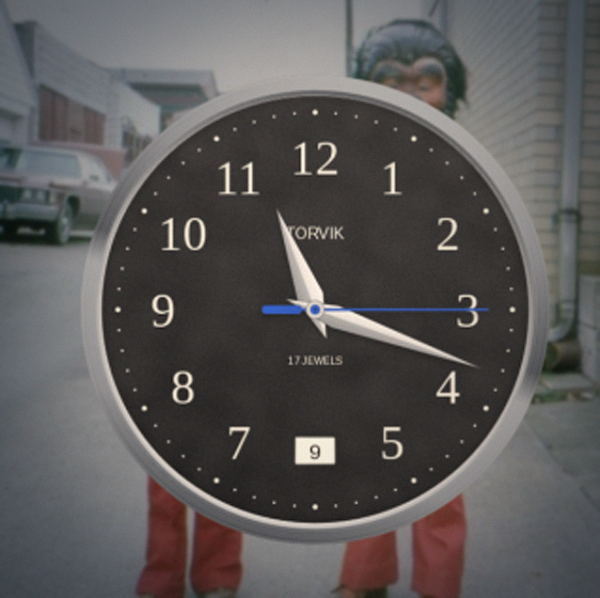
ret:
11:18:15
